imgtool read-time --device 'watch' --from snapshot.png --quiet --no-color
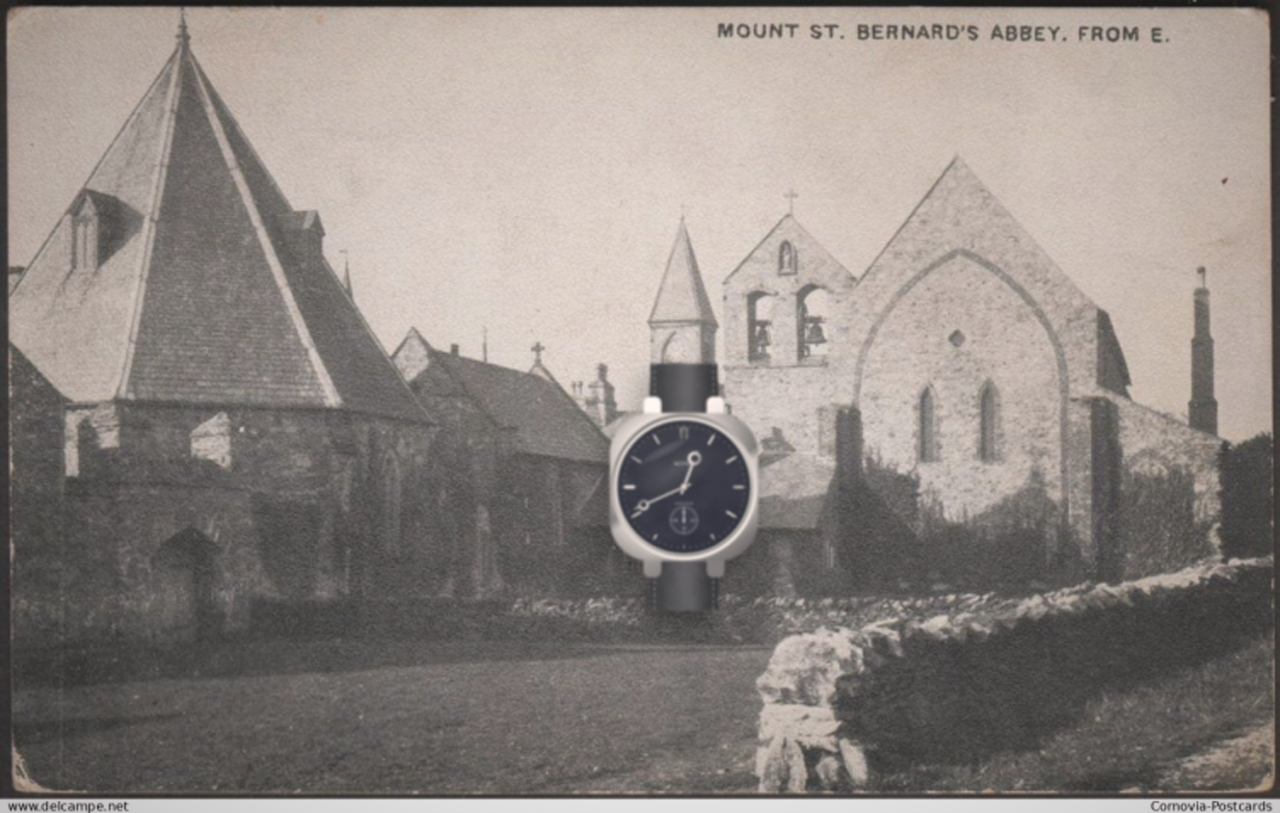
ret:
12:41
